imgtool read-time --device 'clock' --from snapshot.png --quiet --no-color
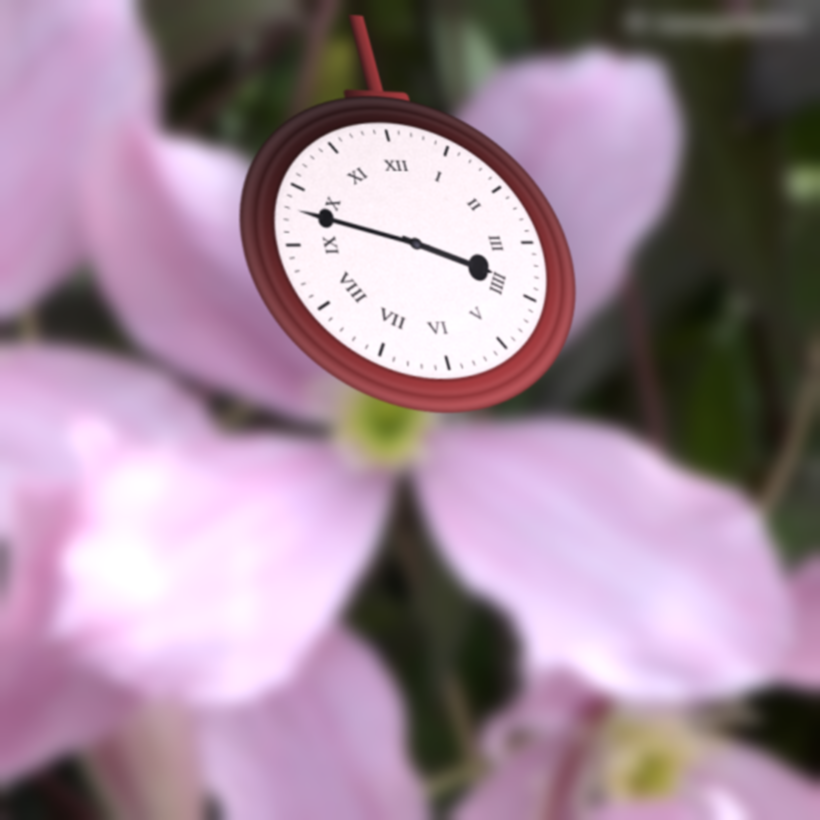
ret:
3:48
